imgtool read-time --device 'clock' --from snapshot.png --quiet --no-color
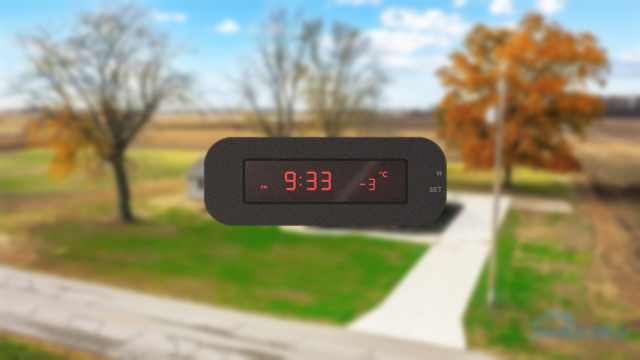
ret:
9:33
